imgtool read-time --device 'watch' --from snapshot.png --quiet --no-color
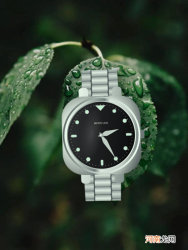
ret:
2:25
